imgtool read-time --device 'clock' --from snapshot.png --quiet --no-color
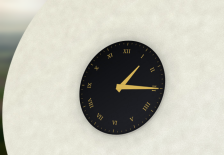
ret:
1:15
